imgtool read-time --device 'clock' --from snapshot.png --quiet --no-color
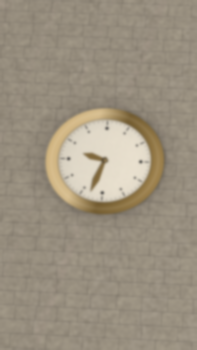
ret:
9:33
